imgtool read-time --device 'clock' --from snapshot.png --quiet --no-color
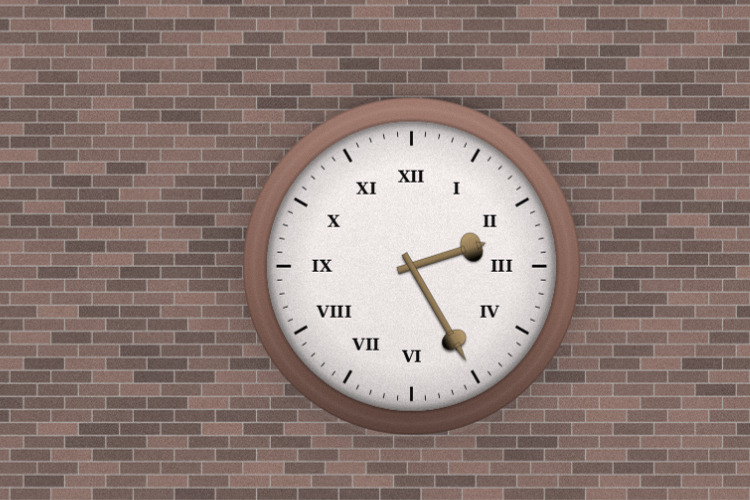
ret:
2:25
